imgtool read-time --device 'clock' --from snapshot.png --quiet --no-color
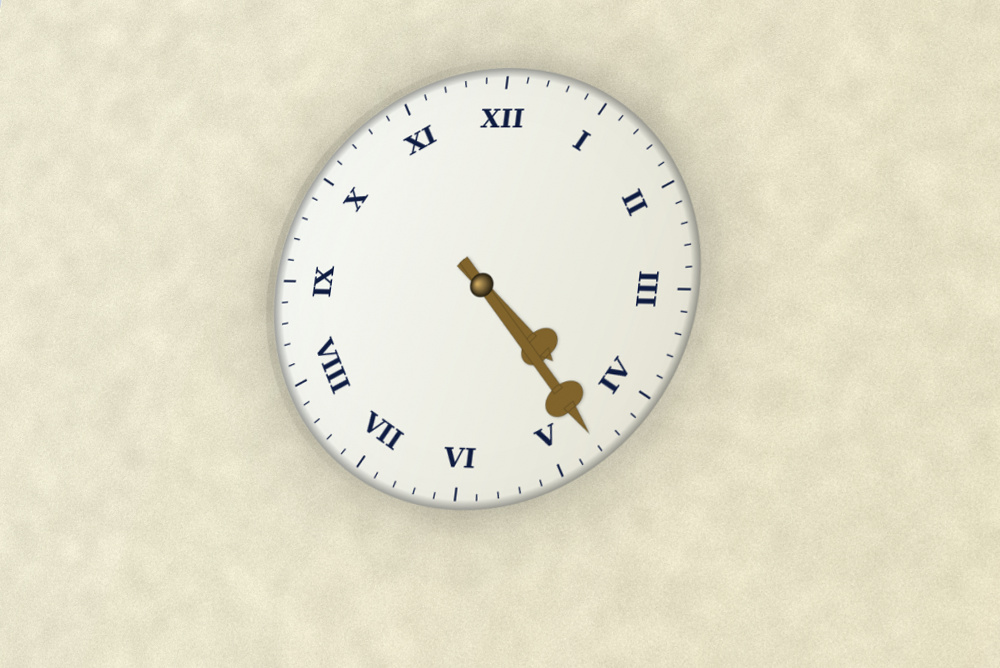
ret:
4:23
